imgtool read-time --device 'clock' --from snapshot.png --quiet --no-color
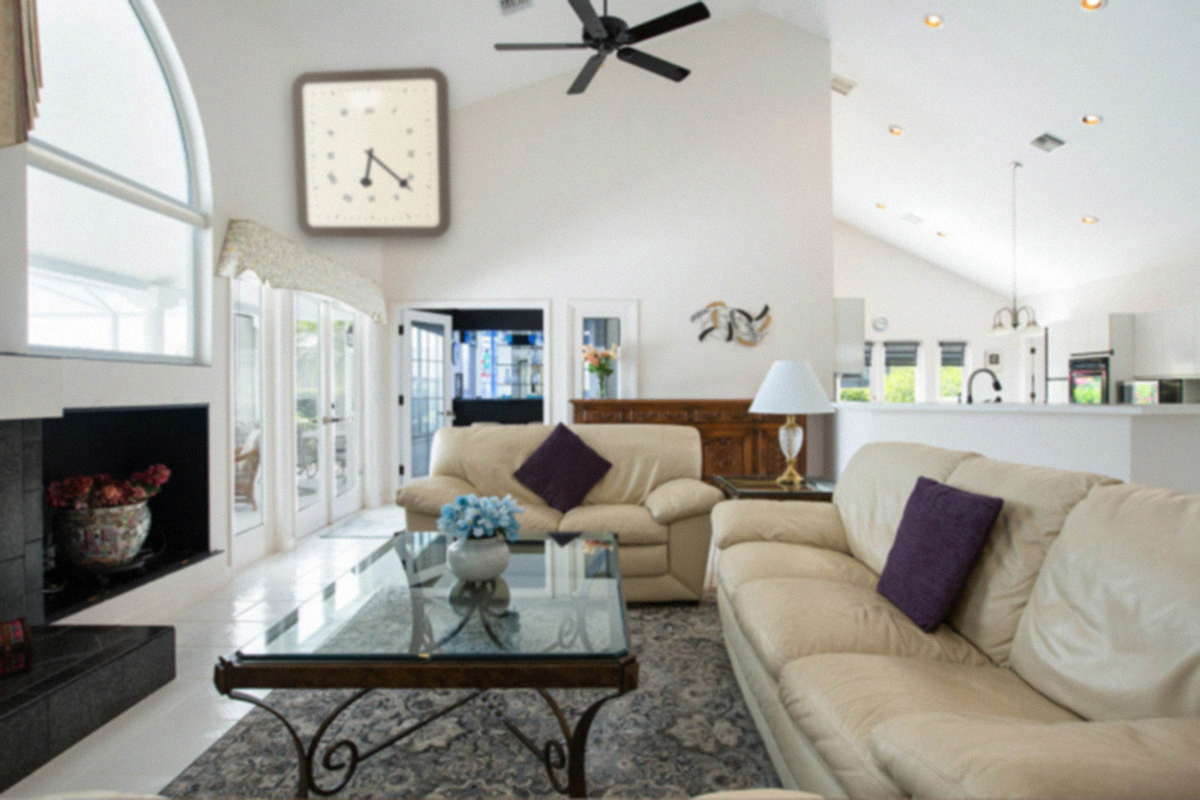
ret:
6:22
